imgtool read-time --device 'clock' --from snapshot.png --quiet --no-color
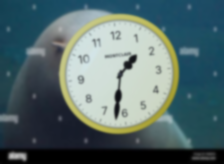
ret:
1:32
